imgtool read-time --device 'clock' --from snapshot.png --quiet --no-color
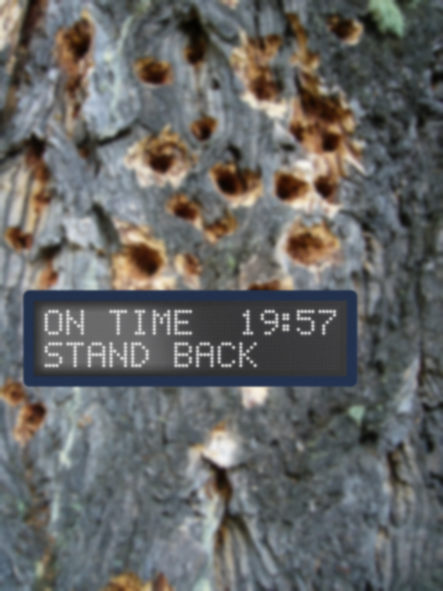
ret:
19:57
